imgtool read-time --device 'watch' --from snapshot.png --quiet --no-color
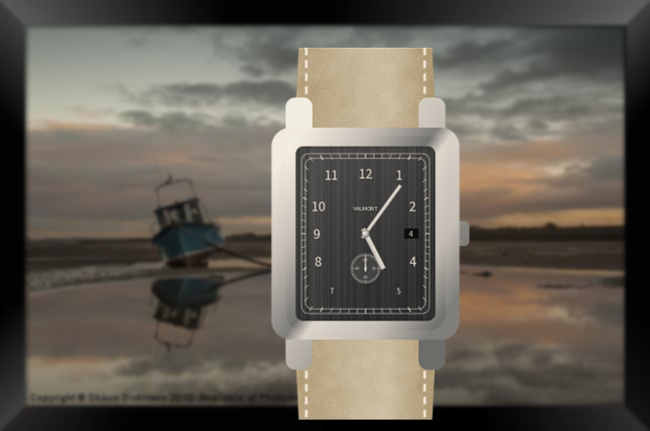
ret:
5:06
